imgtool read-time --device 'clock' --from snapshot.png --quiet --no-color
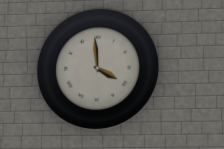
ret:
3:59
